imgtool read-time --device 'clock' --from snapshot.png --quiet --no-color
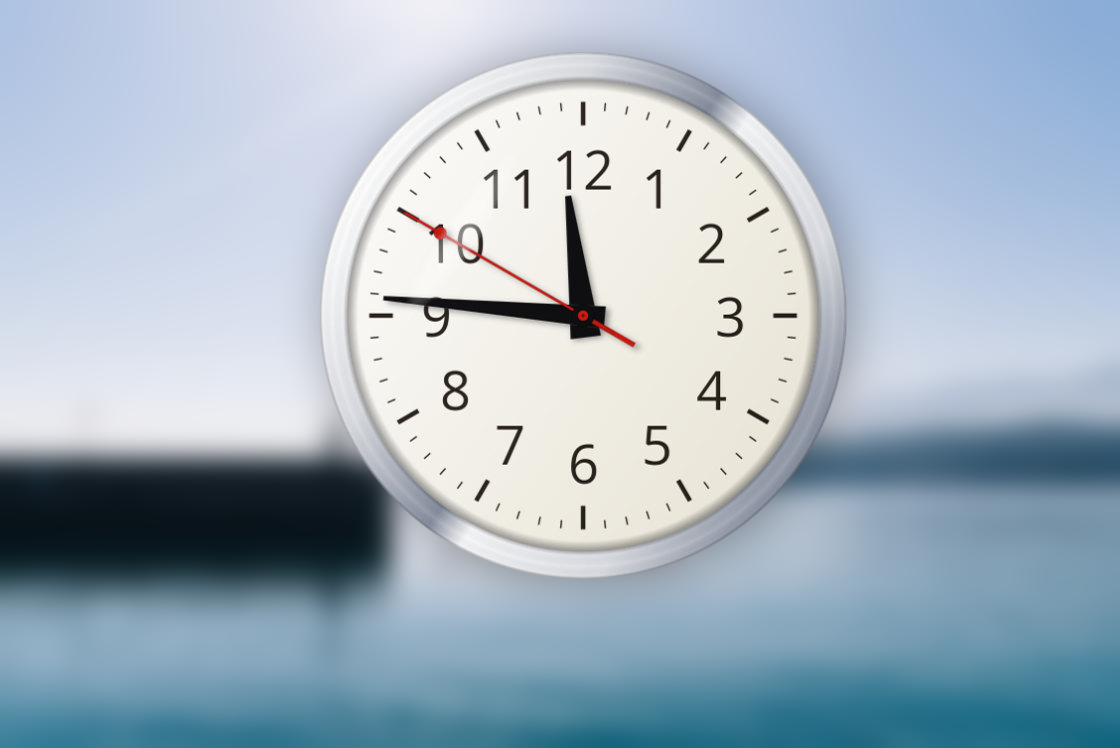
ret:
11:45:50
